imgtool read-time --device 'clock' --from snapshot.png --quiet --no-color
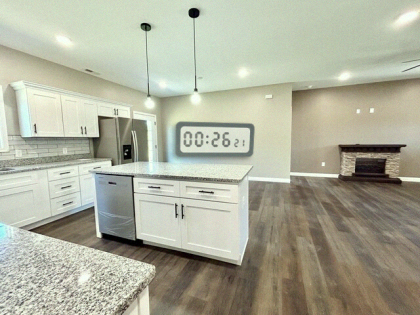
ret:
0:26:21
